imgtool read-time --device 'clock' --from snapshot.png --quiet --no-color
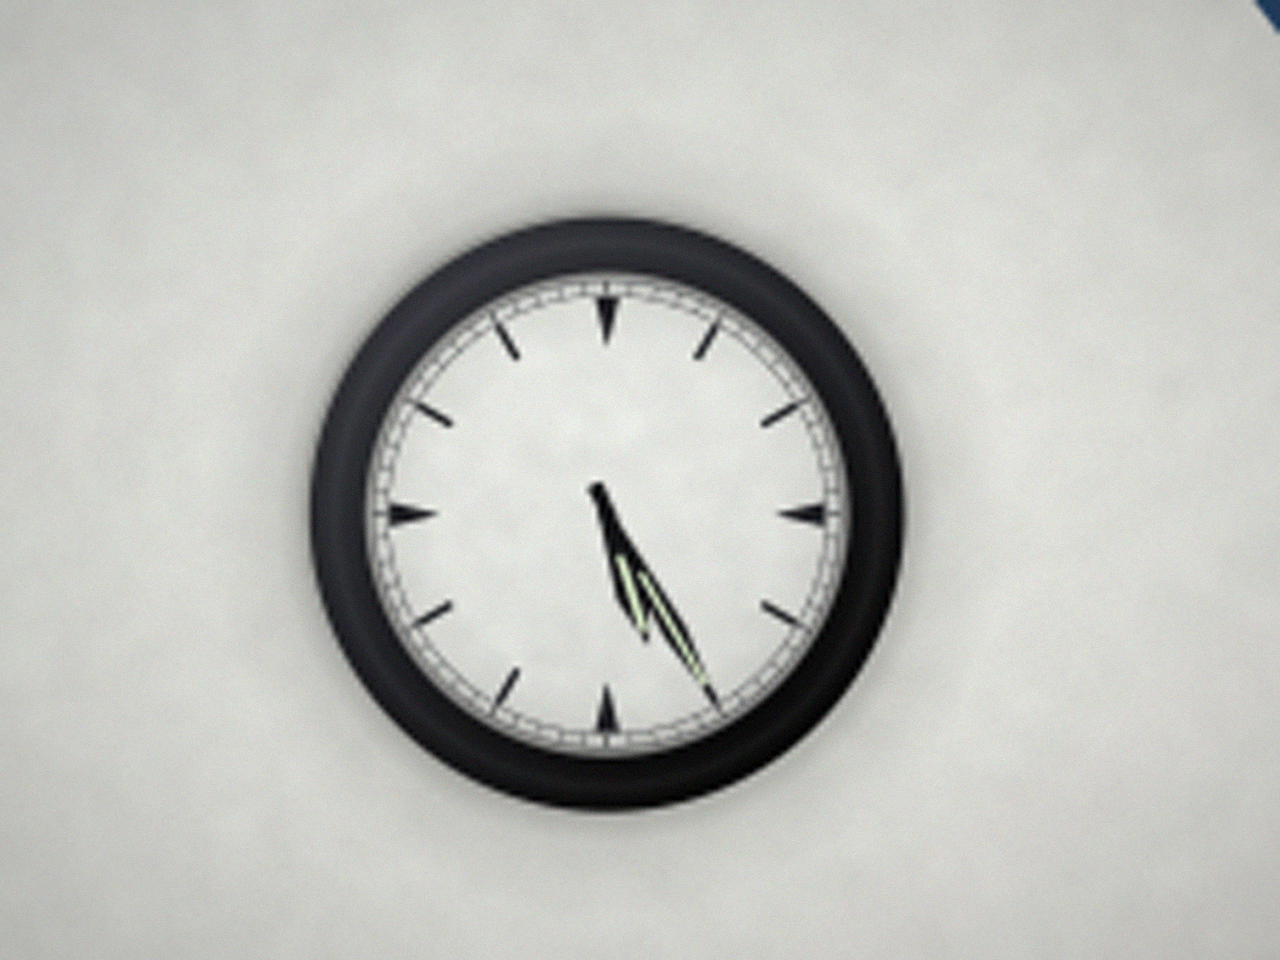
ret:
5:25
